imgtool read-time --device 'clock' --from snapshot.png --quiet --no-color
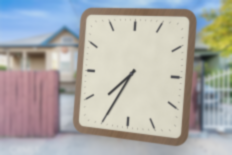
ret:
7:35
